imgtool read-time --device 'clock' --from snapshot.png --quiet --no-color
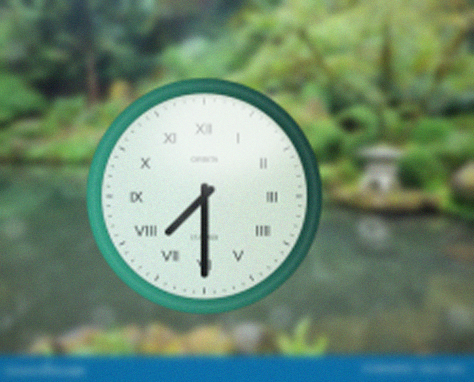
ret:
7:30
